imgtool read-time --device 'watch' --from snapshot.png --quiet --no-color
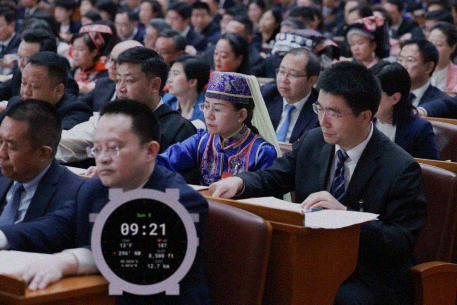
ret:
9:21
